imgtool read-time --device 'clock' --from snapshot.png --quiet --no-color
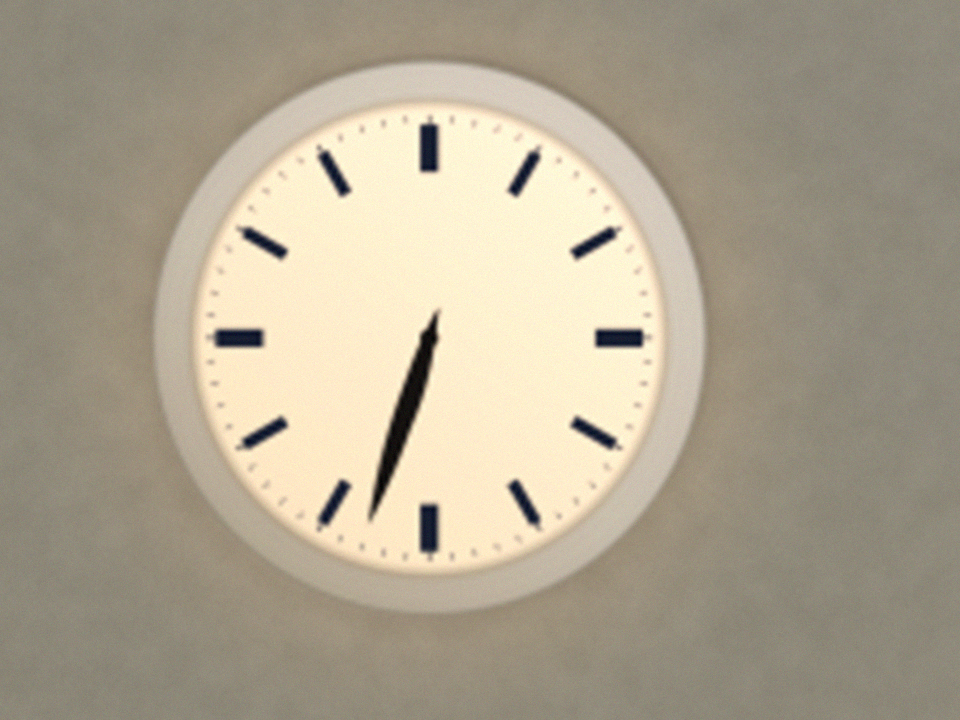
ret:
6:33
